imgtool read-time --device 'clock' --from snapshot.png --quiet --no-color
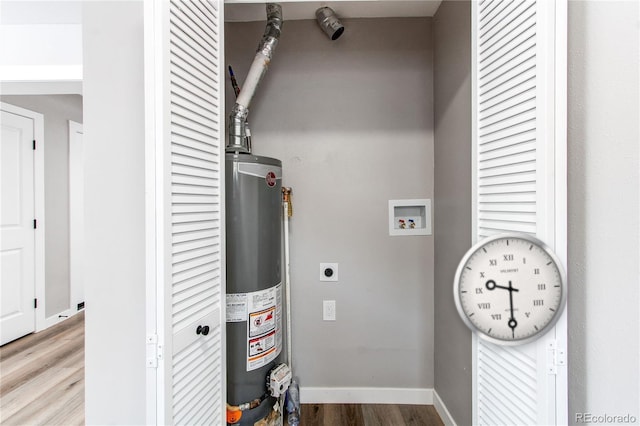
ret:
9:30
